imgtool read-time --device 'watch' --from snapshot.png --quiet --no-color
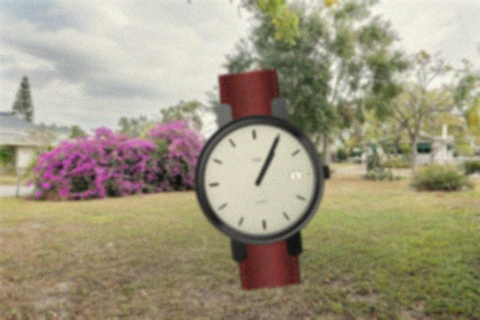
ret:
1:05
